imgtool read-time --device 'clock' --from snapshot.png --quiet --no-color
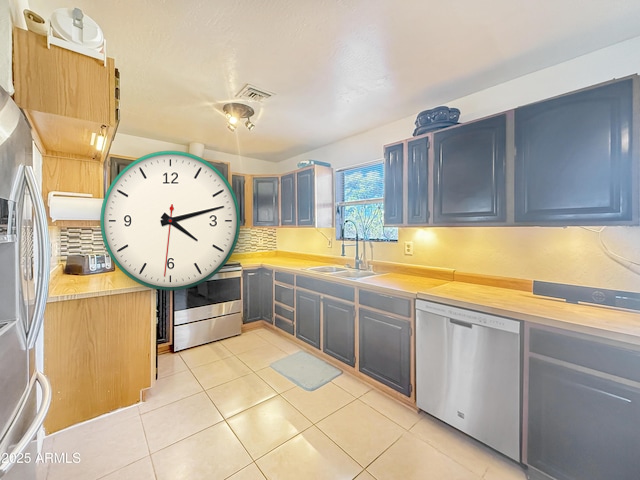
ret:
4:12:31
